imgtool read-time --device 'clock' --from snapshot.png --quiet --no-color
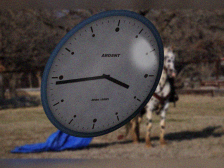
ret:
3:44
